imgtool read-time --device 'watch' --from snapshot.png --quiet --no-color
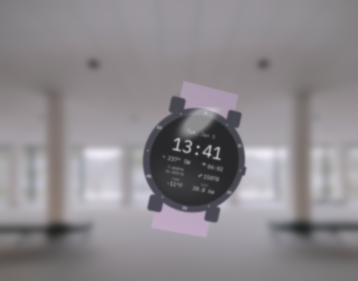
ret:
13:41
